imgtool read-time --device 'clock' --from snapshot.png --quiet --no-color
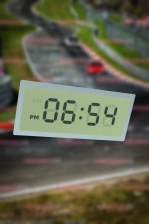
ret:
6:54
